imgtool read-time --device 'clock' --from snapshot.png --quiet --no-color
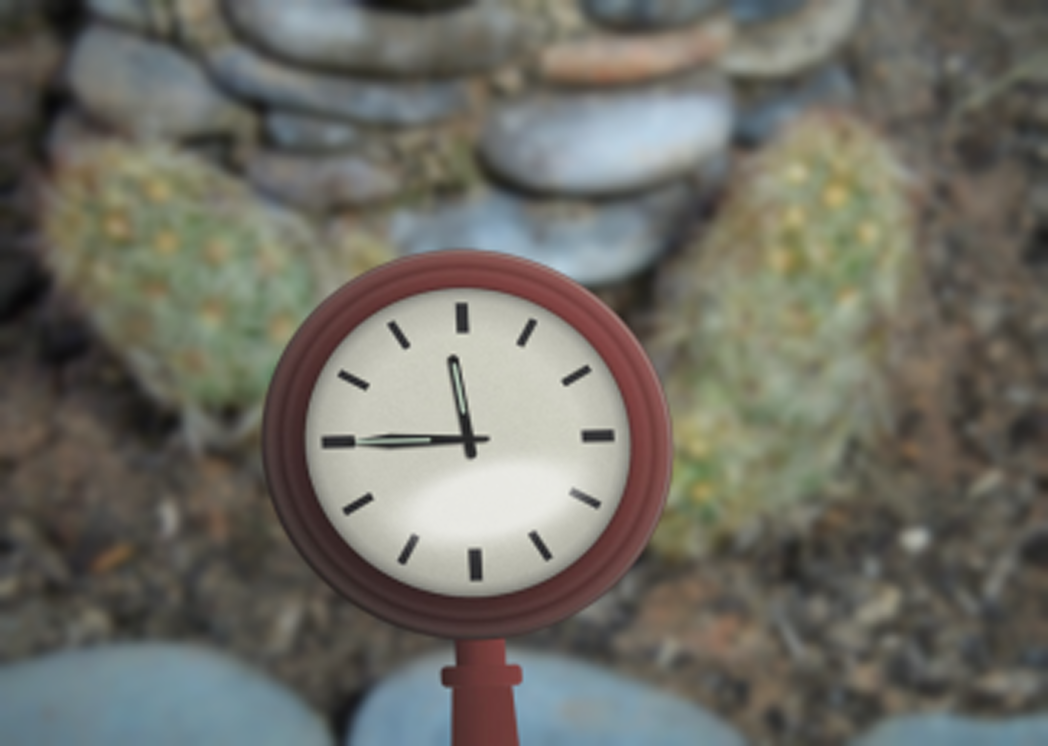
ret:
11:45
